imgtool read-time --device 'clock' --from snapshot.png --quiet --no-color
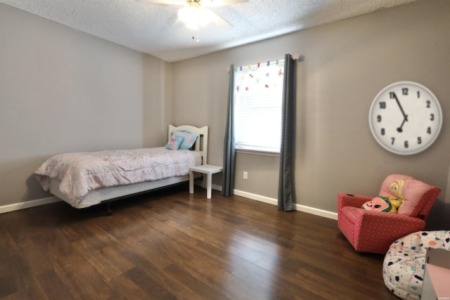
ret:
6:56
